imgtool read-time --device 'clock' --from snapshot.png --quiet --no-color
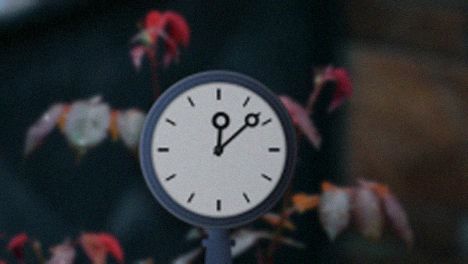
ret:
12:08
